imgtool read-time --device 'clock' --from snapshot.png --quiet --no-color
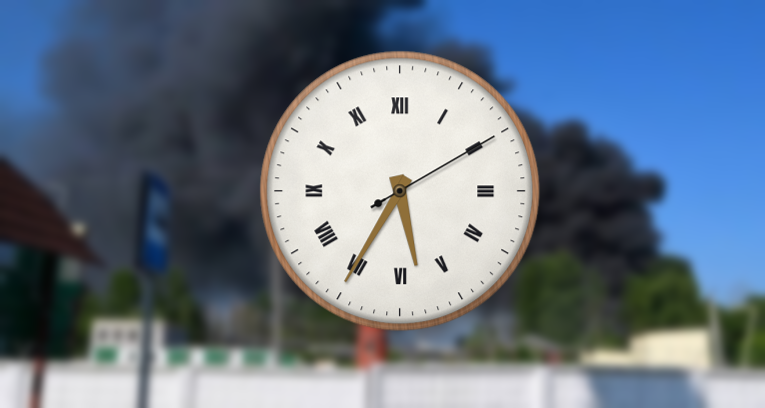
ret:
5:35:10
